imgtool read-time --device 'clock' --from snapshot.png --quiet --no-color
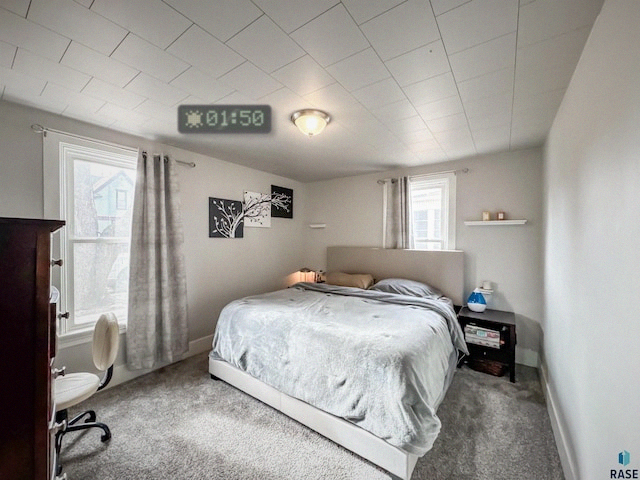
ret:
1:50
